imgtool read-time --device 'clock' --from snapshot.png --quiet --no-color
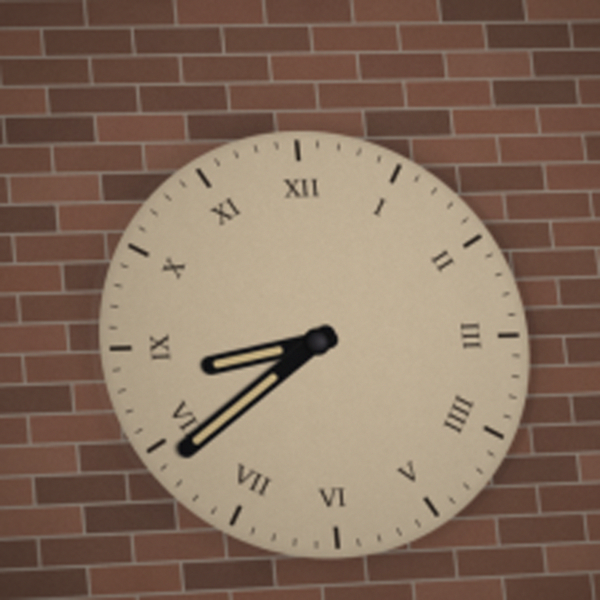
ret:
8:39
